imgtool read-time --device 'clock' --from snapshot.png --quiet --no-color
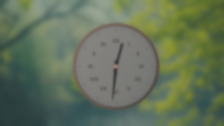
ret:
12:31
